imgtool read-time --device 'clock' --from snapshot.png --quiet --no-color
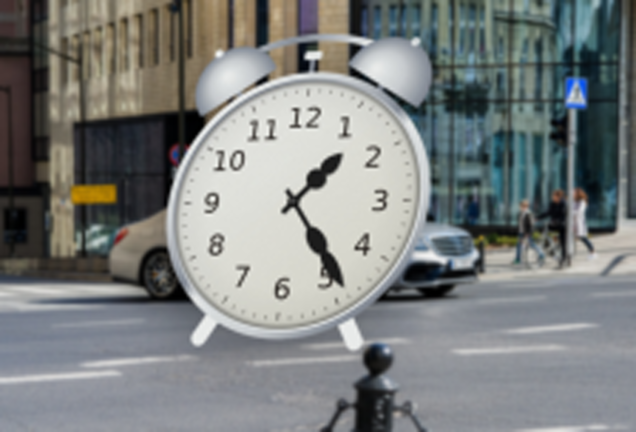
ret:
1:24
